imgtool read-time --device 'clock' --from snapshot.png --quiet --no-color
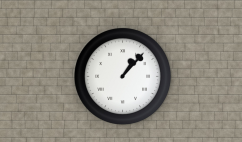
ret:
1:07
